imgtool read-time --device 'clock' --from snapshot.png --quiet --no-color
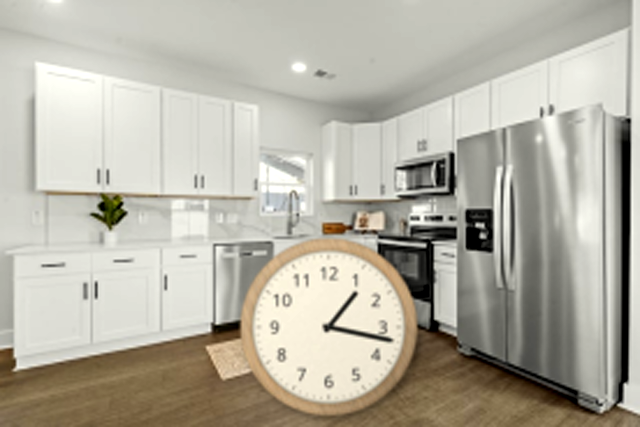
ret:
1:17
